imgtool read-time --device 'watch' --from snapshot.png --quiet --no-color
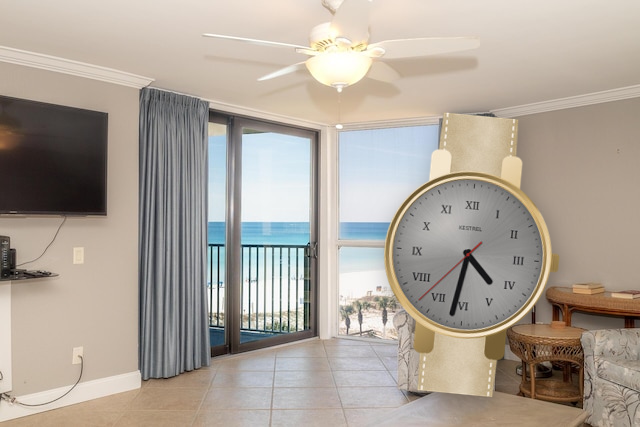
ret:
4:31:37
